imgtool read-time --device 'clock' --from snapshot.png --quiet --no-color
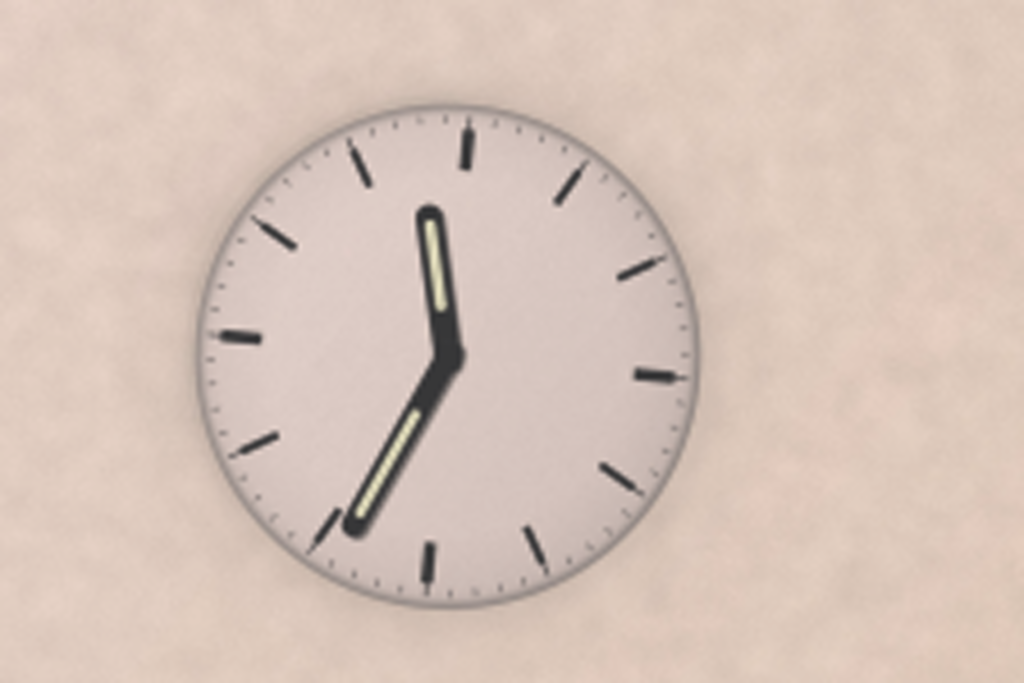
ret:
11:34
